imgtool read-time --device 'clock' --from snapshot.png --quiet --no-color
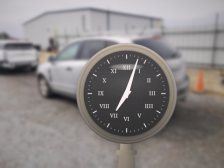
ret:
7:03
